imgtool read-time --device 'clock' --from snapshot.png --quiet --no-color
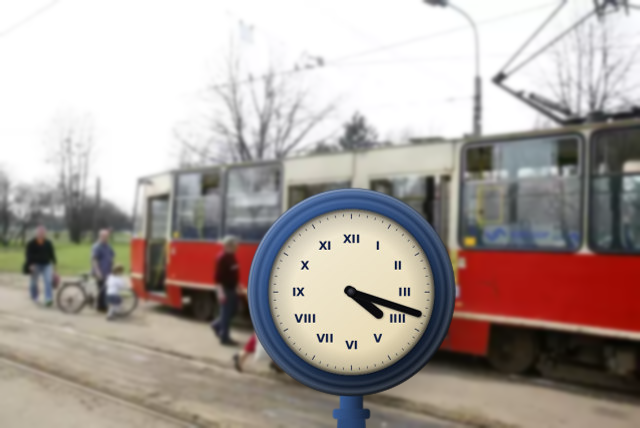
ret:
4:18
